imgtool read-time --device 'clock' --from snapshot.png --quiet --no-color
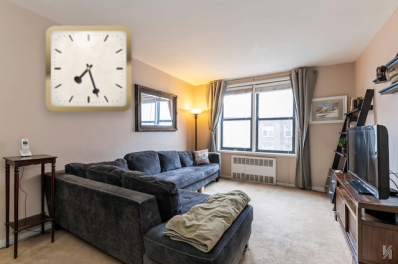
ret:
7:27
